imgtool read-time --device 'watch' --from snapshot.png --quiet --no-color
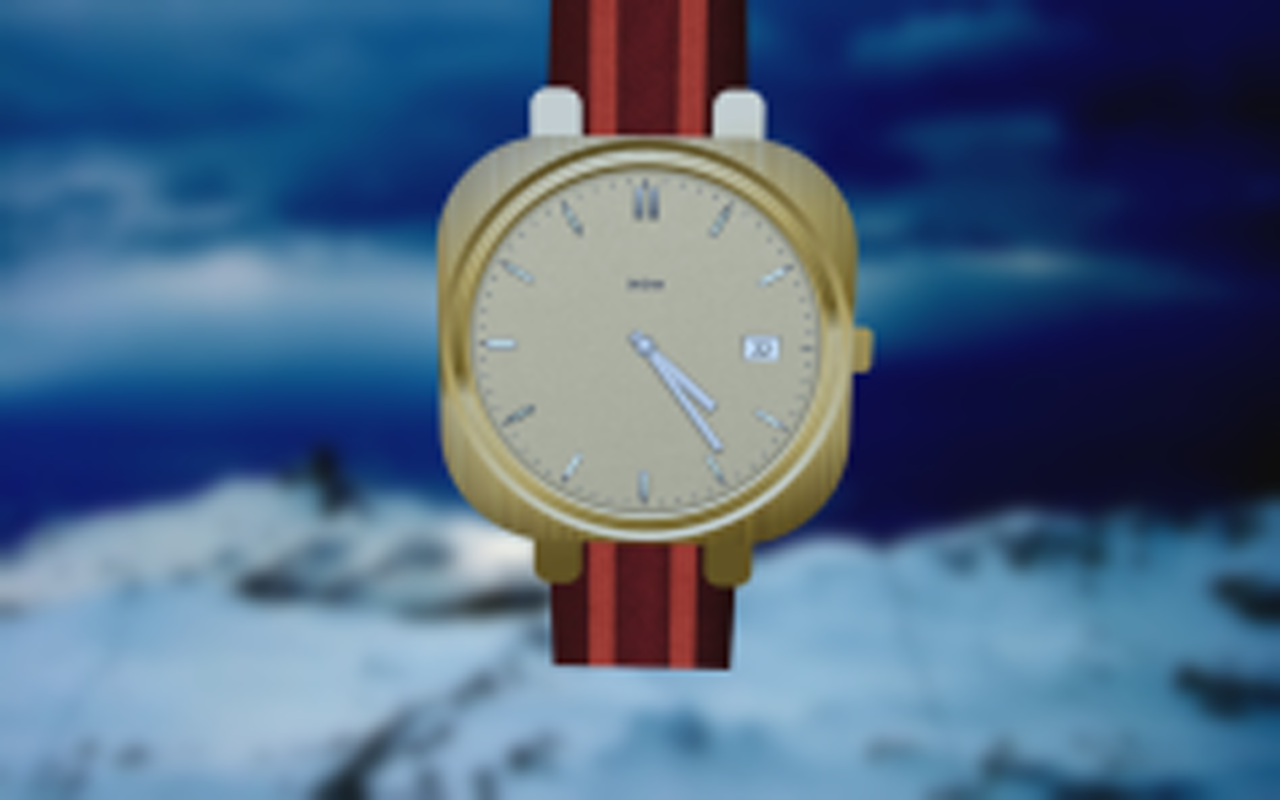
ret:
4:24
